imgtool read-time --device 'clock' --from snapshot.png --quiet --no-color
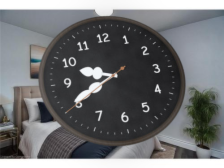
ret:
9:40:40
